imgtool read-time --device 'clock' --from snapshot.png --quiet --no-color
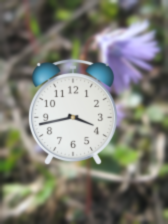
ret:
3:43
